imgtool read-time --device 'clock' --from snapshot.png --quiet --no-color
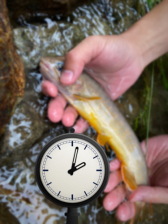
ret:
2:02
